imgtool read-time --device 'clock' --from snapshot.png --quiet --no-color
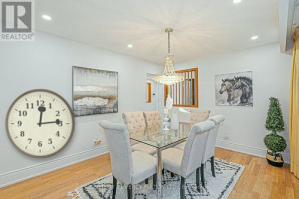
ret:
12:14
